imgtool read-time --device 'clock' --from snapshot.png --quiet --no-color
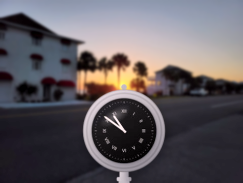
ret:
10:51
